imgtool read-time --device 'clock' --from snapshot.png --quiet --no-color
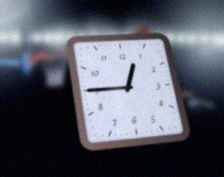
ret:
12:45
